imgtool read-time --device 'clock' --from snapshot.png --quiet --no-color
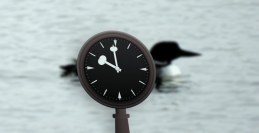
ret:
9:59
